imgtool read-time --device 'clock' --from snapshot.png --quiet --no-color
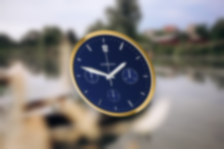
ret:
1:48
